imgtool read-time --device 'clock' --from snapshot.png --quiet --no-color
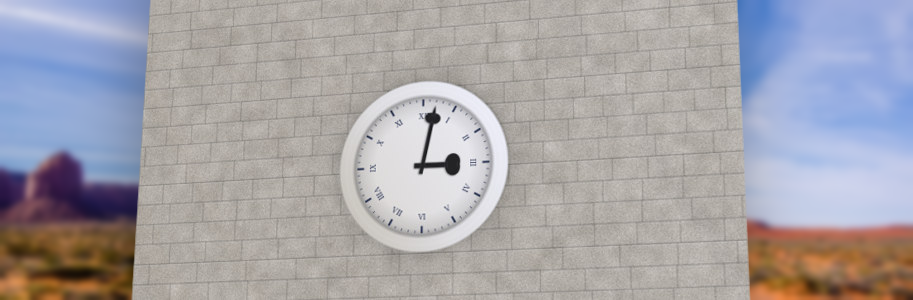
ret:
3:02
